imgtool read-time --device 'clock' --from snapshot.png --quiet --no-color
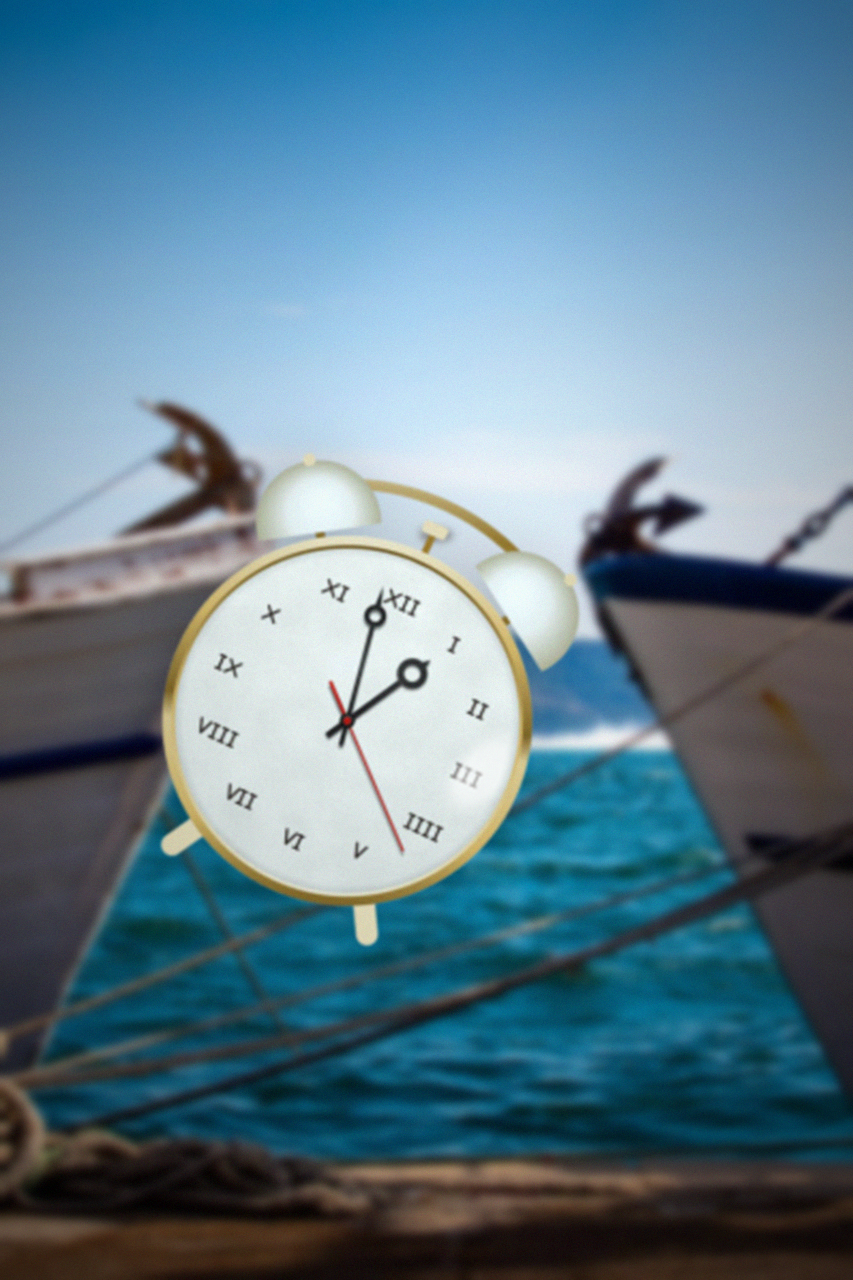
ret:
12:58:22
